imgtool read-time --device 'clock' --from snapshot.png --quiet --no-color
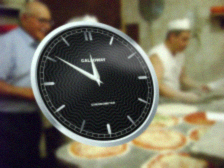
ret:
11:51
